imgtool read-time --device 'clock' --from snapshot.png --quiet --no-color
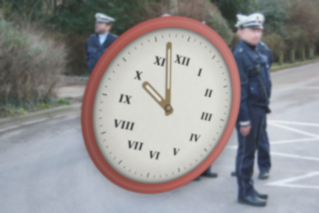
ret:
9:57
